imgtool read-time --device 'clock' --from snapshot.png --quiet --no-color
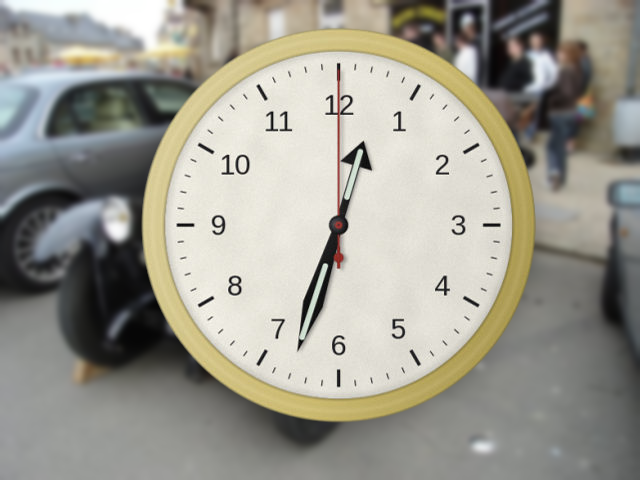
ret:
12:33:00
